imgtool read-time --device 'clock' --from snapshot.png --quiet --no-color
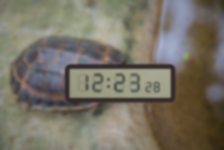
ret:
12:23
